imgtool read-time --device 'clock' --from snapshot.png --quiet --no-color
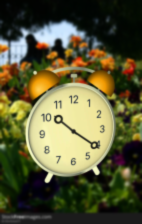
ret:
10:21
